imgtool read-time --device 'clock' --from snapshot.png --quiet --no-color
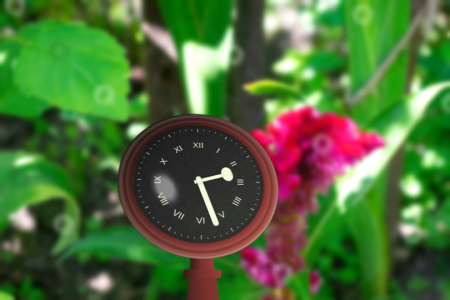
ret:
2:27
